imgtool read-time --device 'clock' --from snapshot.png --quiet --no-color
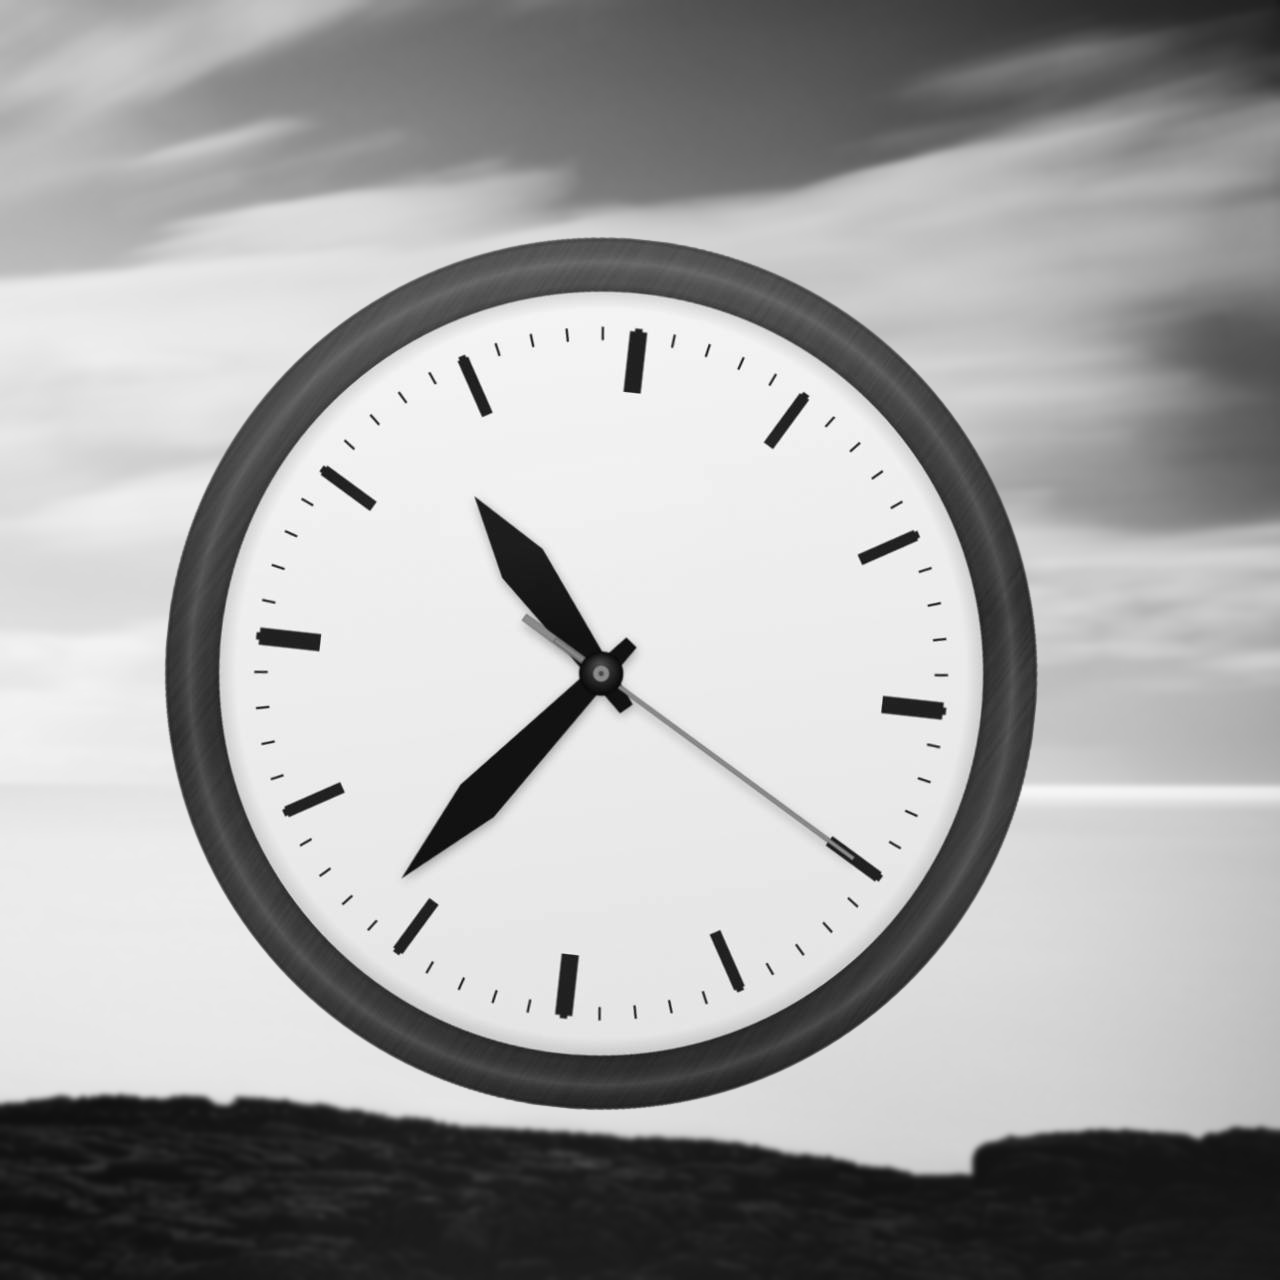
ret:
10:36:20
